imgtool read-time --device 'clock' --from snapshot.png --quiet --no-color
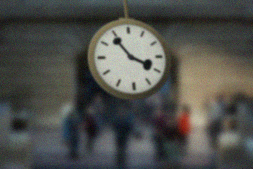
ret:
3:54
